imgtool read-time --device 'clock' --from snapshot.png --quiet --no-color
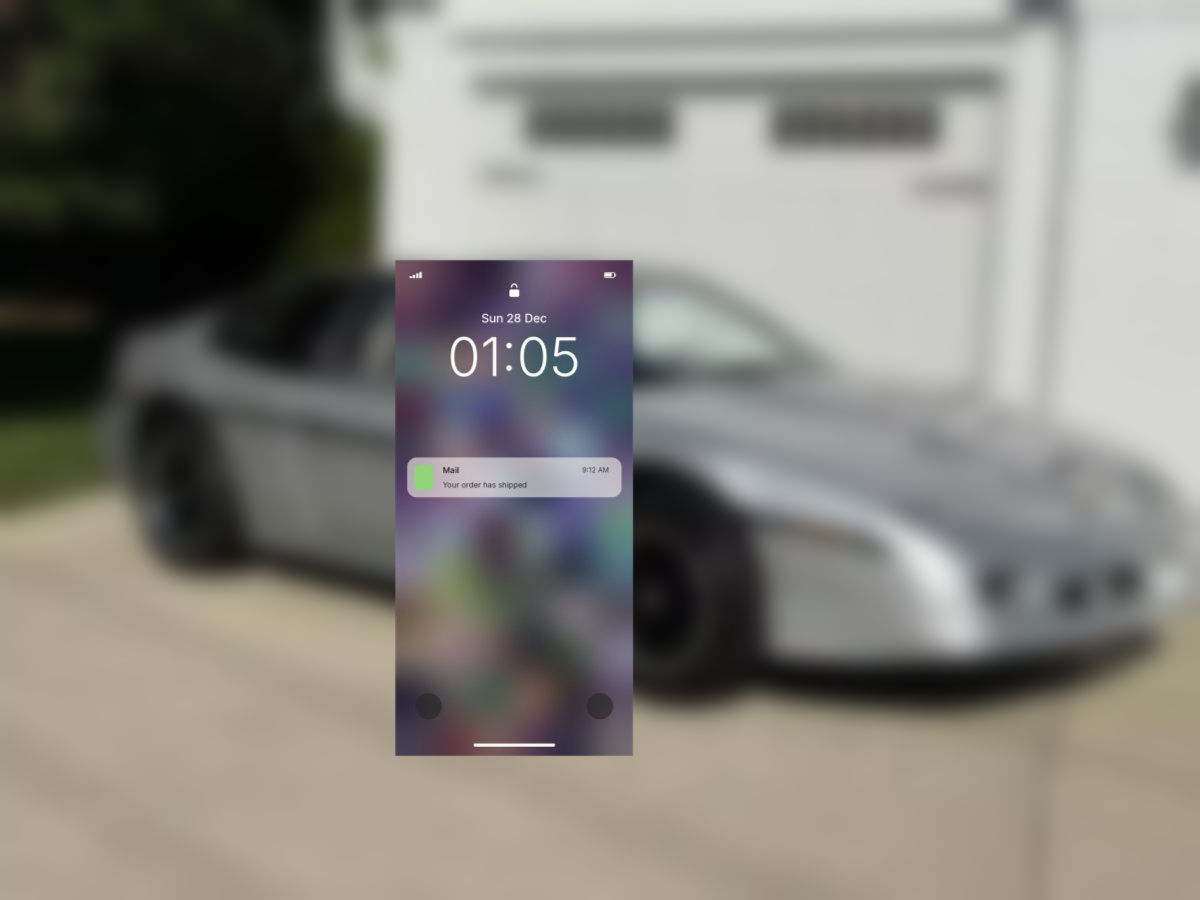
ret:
1:05
